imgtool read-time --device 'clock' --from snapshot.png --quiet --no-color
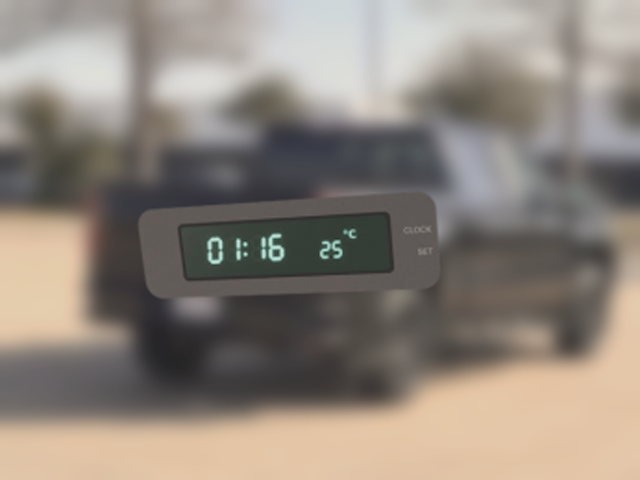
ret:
1:16
